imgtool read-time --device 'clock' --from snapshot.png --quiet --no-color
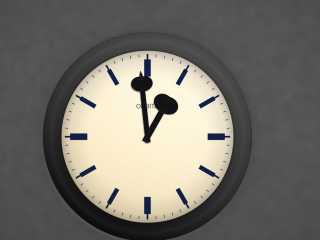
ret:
12:59
